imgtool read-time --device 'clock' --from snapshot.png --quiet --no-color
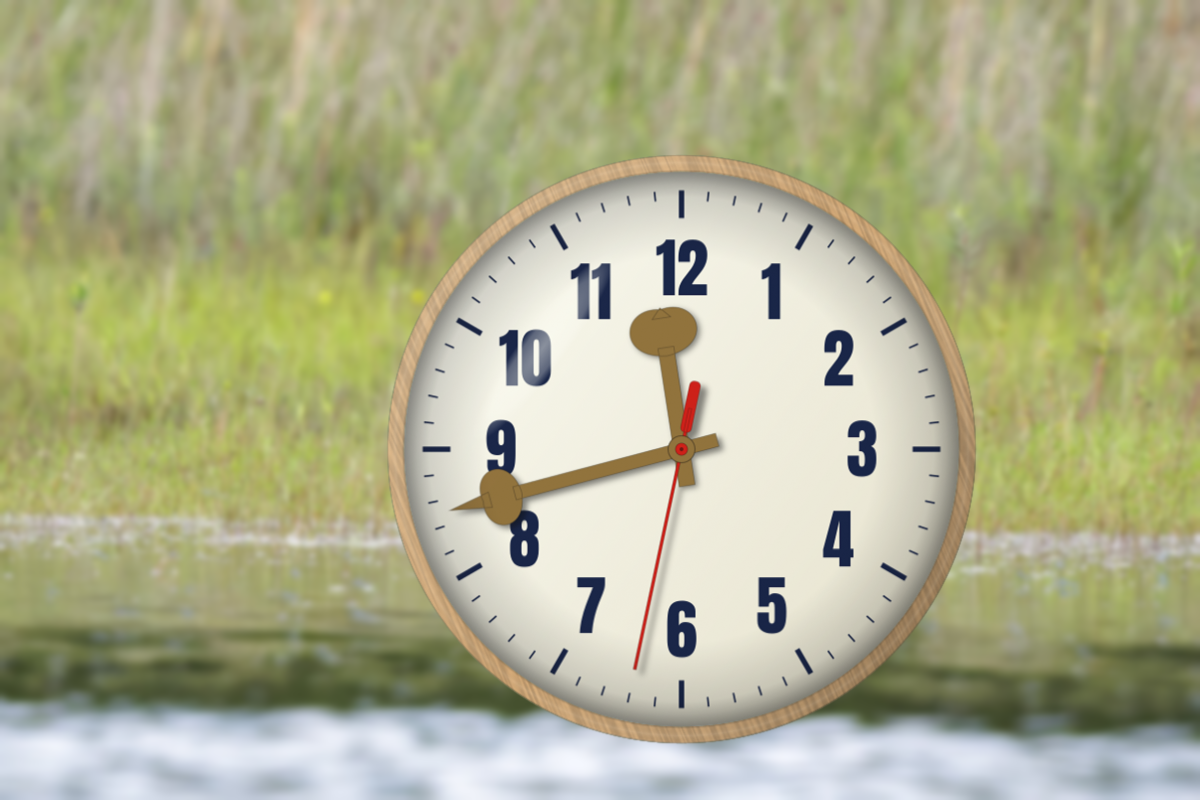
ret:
11:42:32
